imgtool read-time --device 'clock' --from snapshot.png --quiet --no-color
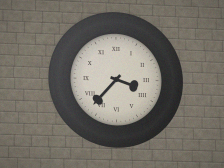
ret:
3:37
